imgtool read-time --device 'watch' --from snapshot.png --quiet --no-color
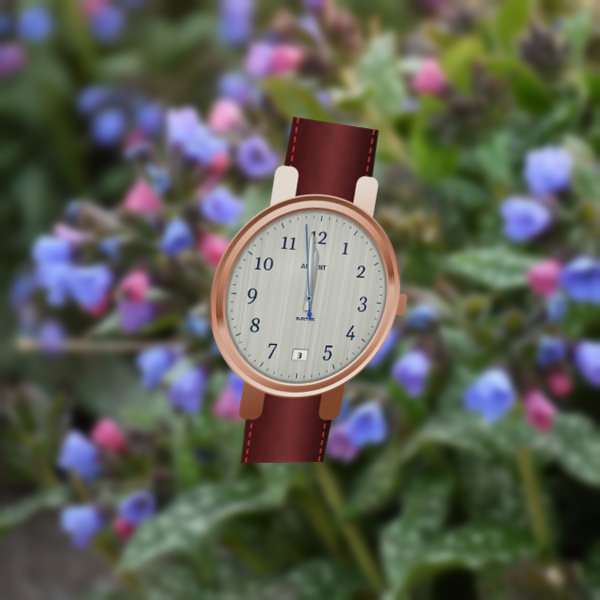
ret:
11:58:58
